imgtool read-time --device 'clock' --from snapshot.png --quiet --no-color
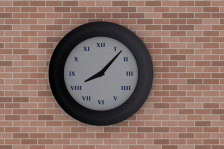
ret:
8:07
